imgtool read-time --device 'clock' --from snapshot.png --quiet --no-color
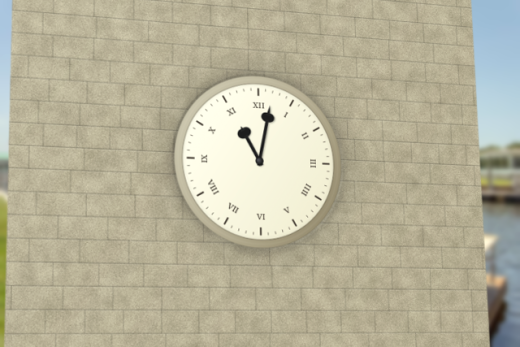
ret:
11:02
